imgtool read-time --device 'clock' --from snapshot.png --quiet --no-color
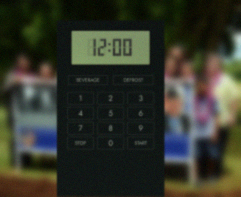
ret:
12:00
